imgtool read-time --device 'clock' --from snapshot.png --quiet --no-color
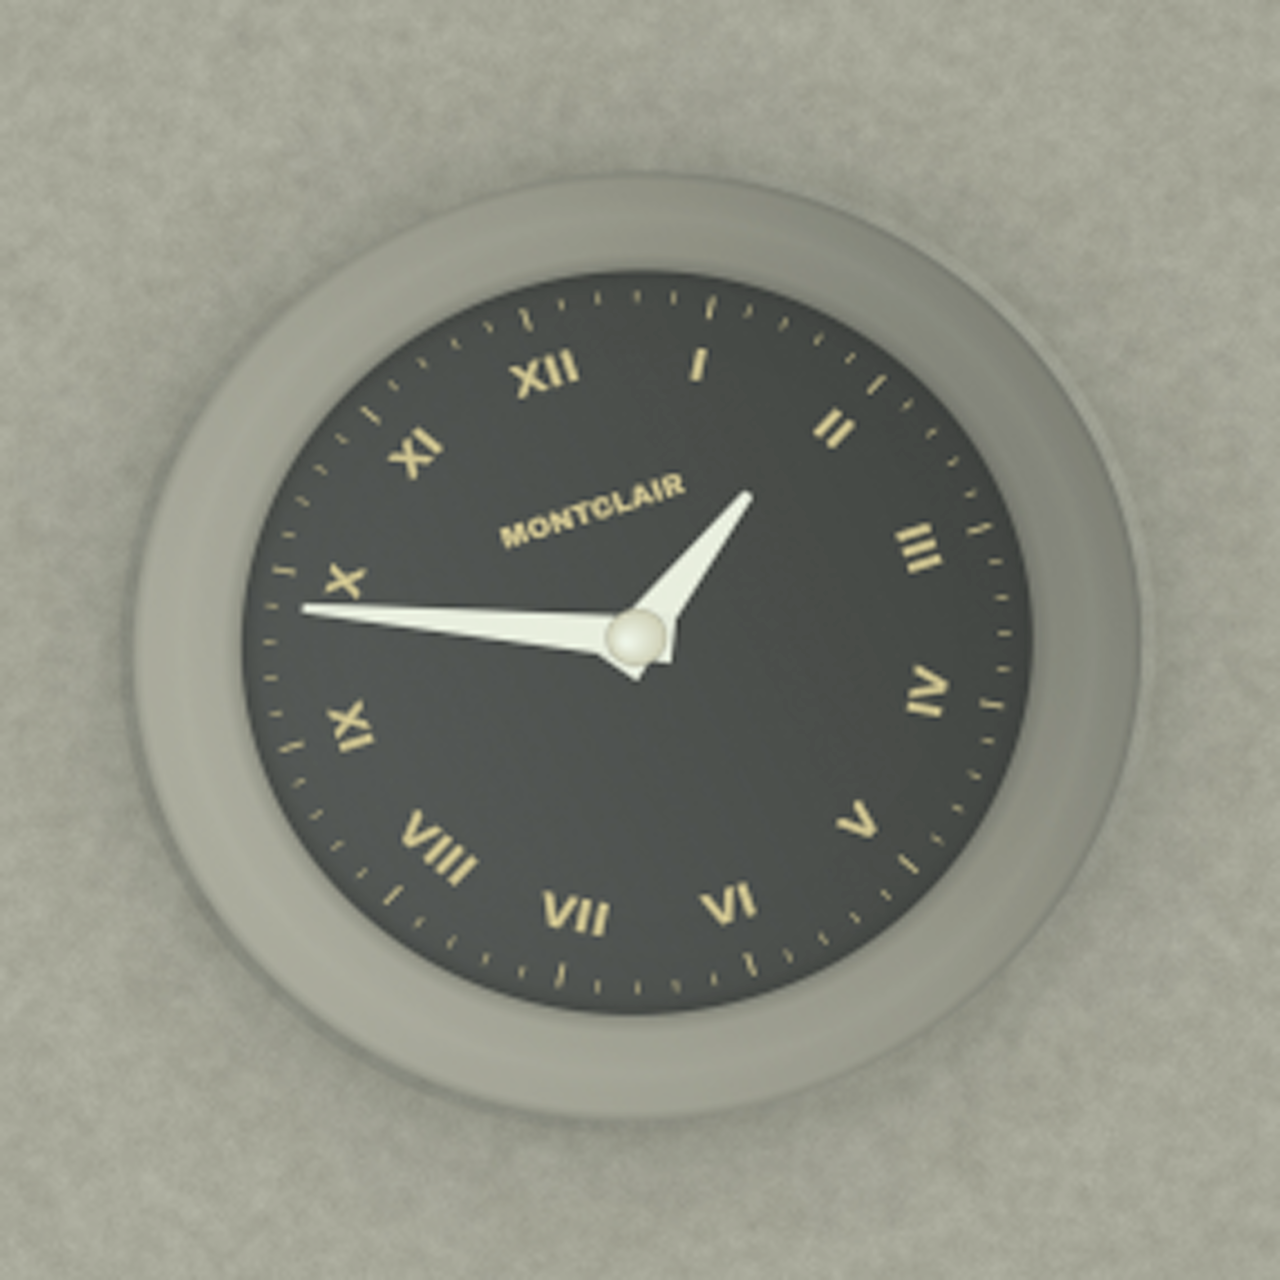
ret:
1:49
